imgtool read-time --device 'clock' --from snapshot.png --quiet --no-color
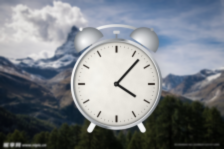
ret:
4:07
